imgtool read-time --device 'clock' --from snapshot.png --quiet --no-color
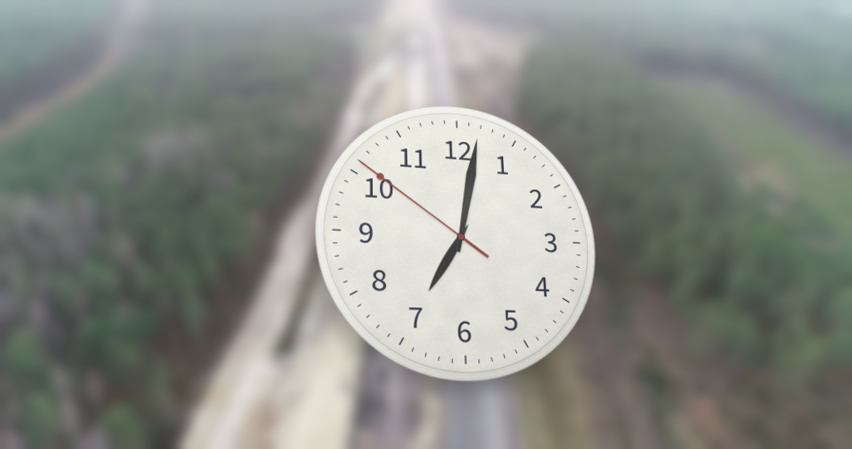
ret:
7:01:51
